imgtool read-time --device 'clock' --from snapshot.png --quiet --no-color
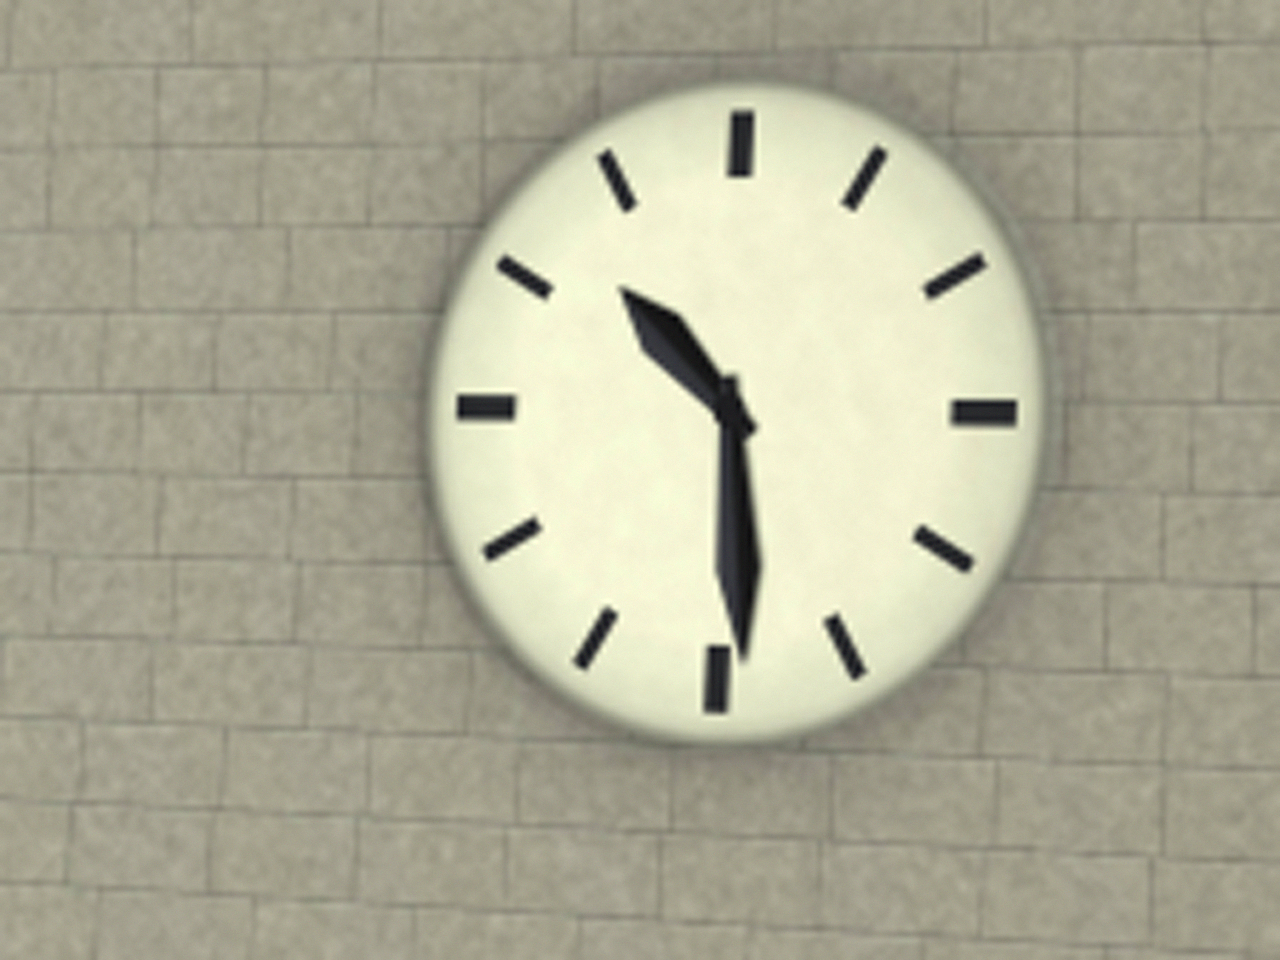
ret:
10:29
